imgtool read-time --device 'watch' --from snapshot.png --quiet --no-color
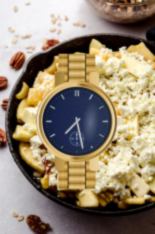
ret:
7:28
